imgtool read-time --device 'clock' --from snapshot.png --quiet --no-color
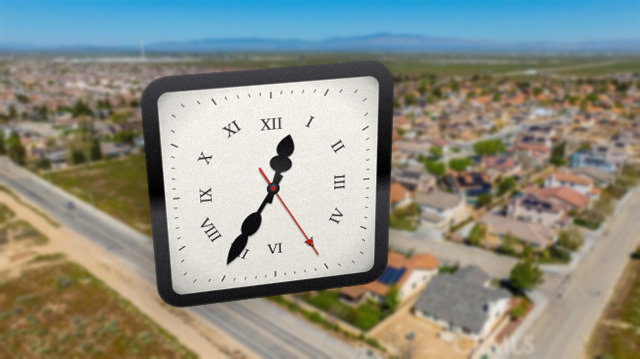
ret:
12:35:25
